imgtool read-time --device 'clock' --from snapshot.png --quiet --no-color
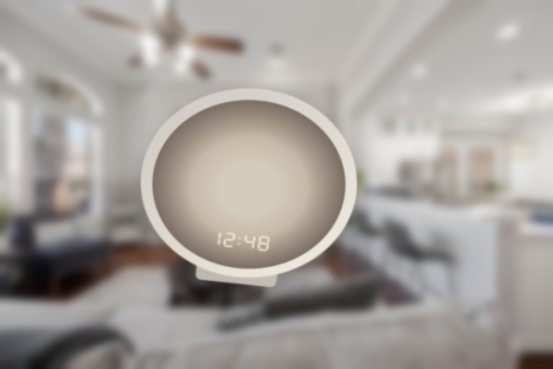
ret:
12:48
